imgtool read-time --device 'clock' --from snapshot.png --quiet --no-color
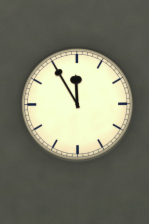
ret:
11:55
